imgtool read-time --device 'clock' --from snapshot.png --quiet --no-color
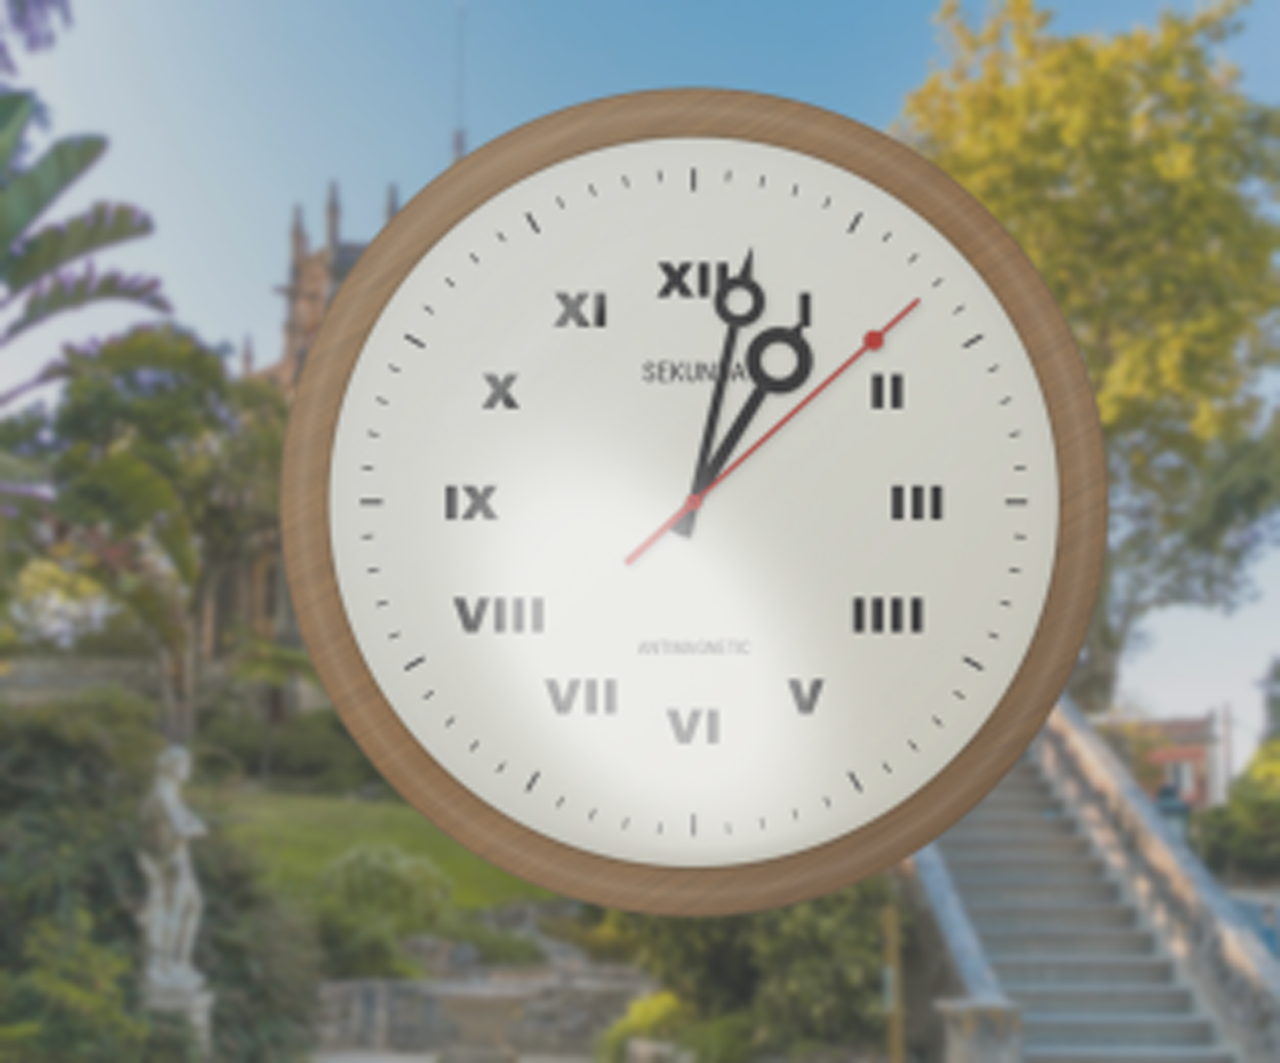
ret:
1:02:08
